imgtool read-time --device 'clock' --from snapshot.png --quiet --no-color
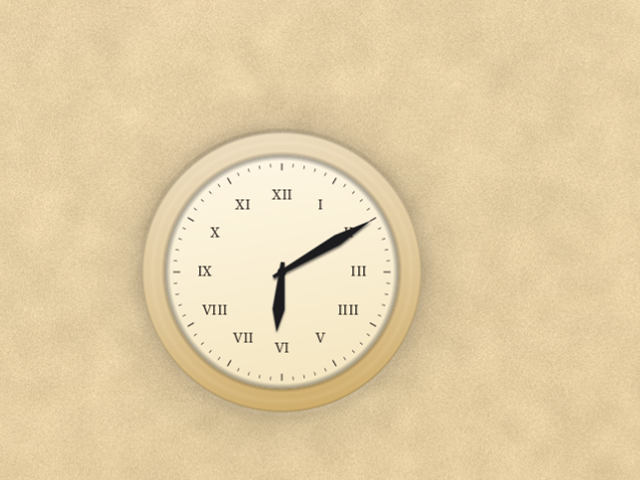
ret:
6:10
